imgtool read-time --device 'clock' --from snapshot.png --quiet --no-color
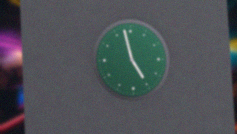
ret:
4:58
